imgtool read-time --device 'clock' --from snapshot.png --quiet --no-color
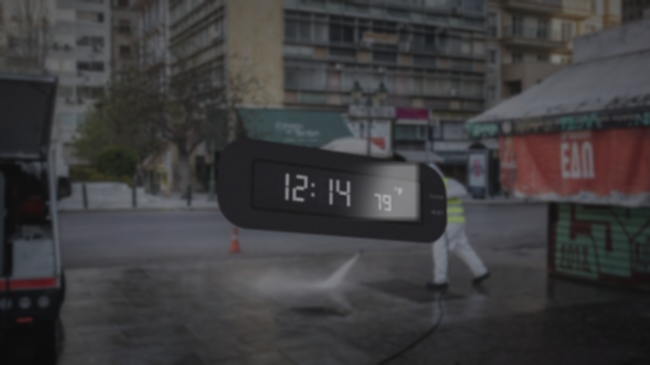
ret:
12:14
